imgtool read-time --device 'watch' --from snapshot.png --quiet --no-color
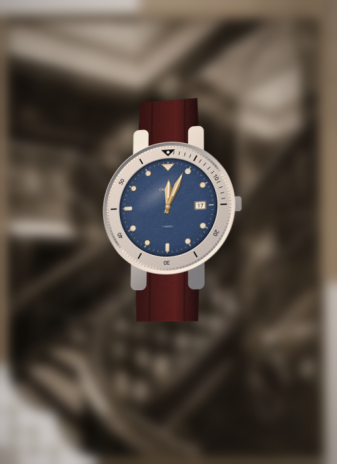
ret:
12:04
